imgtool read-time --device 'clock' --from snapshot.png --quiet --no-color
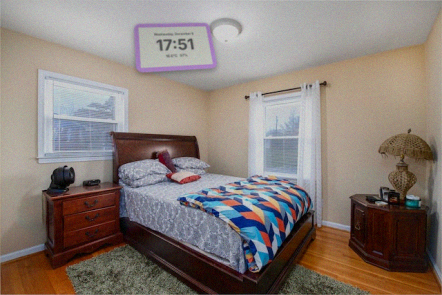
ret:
17:51
